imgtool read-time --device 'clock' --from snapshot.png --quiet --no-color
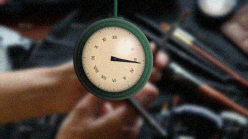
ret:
3:16
